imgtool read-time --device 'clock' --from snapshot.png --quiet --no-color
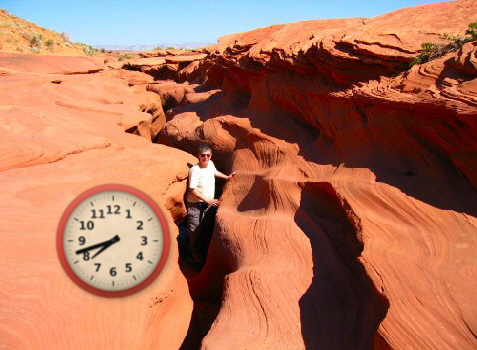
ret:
7:42
